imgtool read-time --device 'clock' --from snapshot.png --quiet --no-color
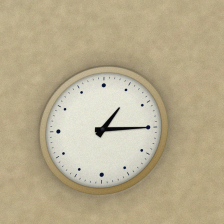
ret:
1:15
